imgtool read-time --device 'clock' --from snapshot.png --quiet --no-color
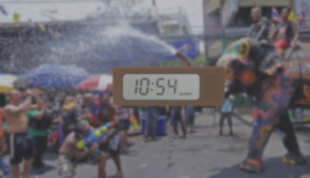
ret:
10:54
